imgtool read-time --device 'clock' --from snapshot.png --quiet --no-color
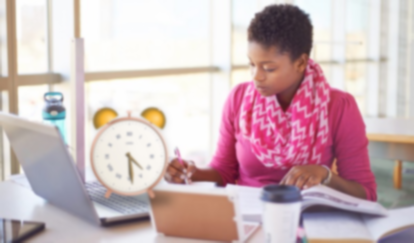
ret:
4:29
